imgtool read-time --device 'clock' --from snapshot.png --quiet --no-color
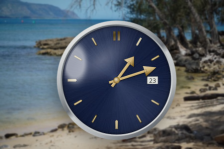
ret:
1:12
